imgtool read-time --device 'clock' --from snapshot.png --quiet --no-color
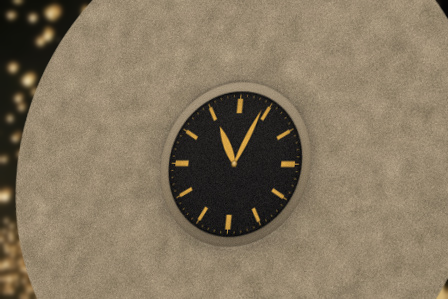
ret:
11:04
